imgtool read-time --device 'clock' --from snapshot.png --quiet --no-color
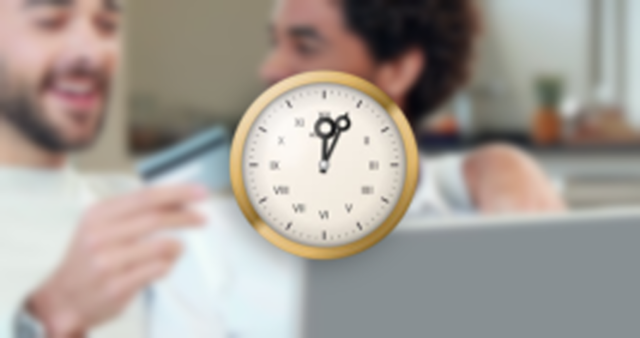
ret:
12:04
